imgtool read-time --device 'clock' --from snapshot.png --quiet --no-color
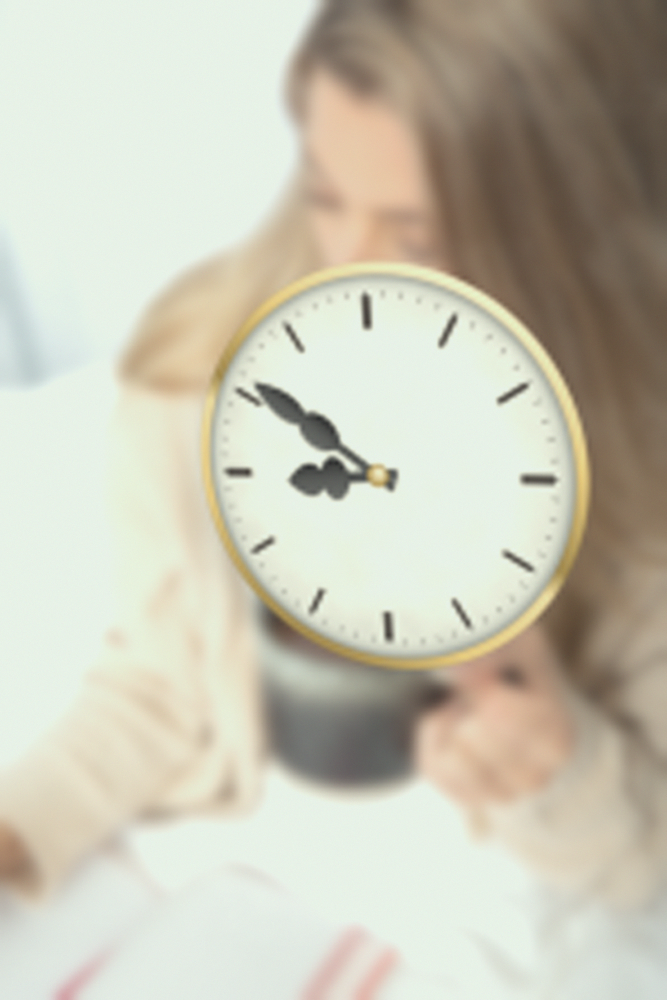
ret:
8:51
